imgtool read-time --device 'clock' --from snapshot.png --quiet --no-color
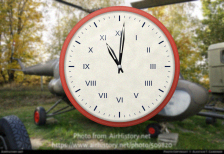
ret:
11:01
